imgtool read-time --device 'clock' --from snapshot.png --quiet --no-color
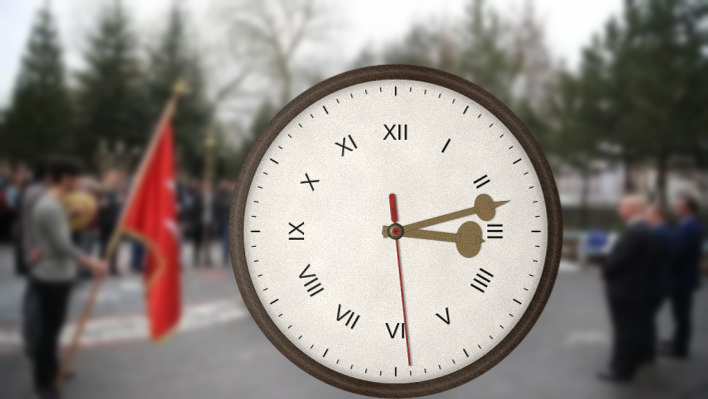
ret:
3:12:29
